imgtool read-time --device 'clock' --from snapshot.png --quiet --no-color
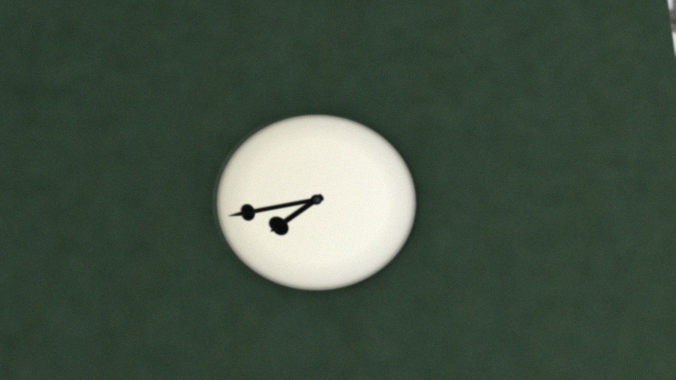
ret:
7:43
